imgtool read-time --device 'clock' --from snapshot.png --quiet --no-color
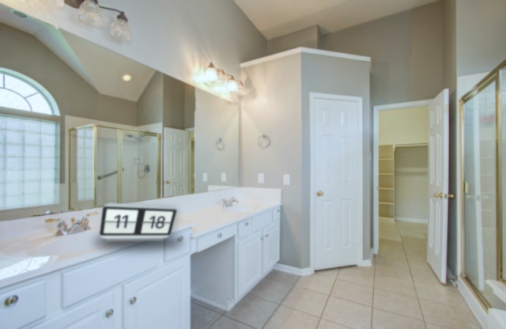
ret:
11:18
